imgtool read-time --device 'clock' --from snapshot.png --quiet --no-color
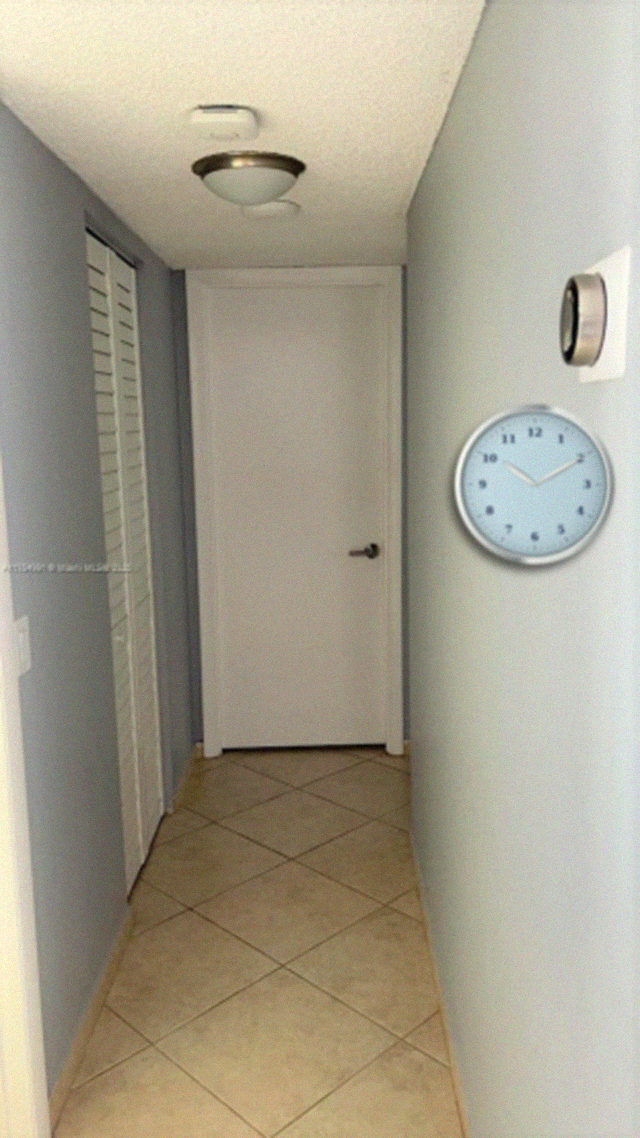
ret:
10:10
